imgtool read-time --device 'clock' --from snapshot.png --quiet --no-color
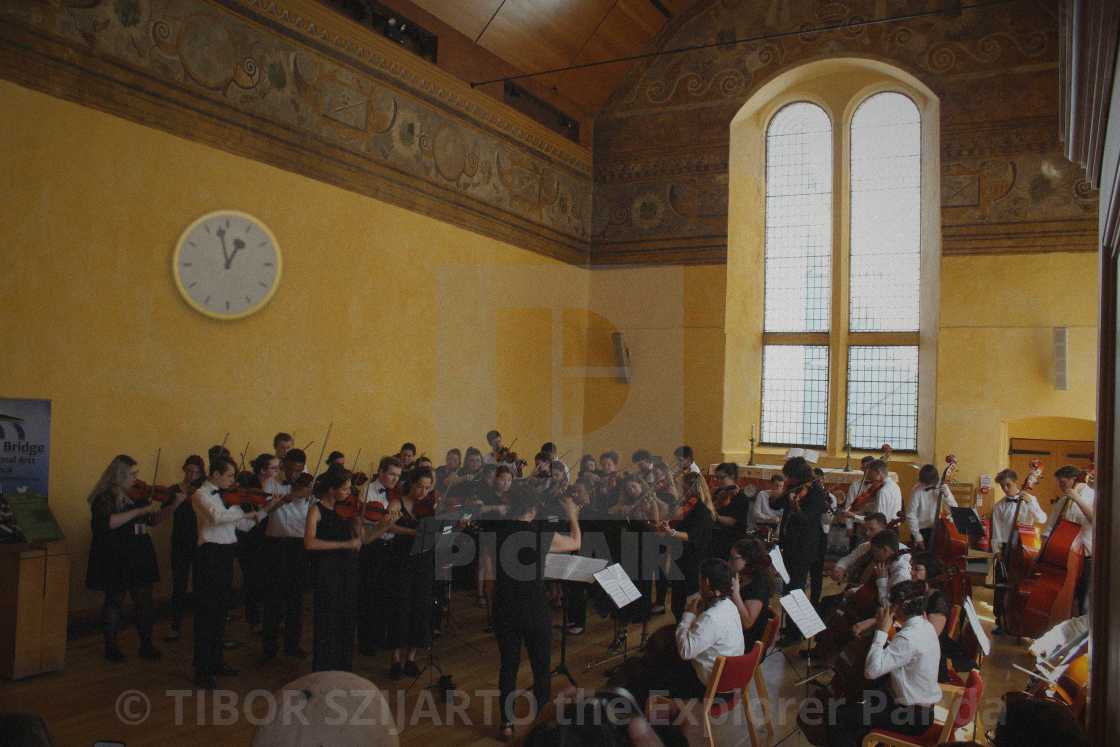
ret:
12:58
